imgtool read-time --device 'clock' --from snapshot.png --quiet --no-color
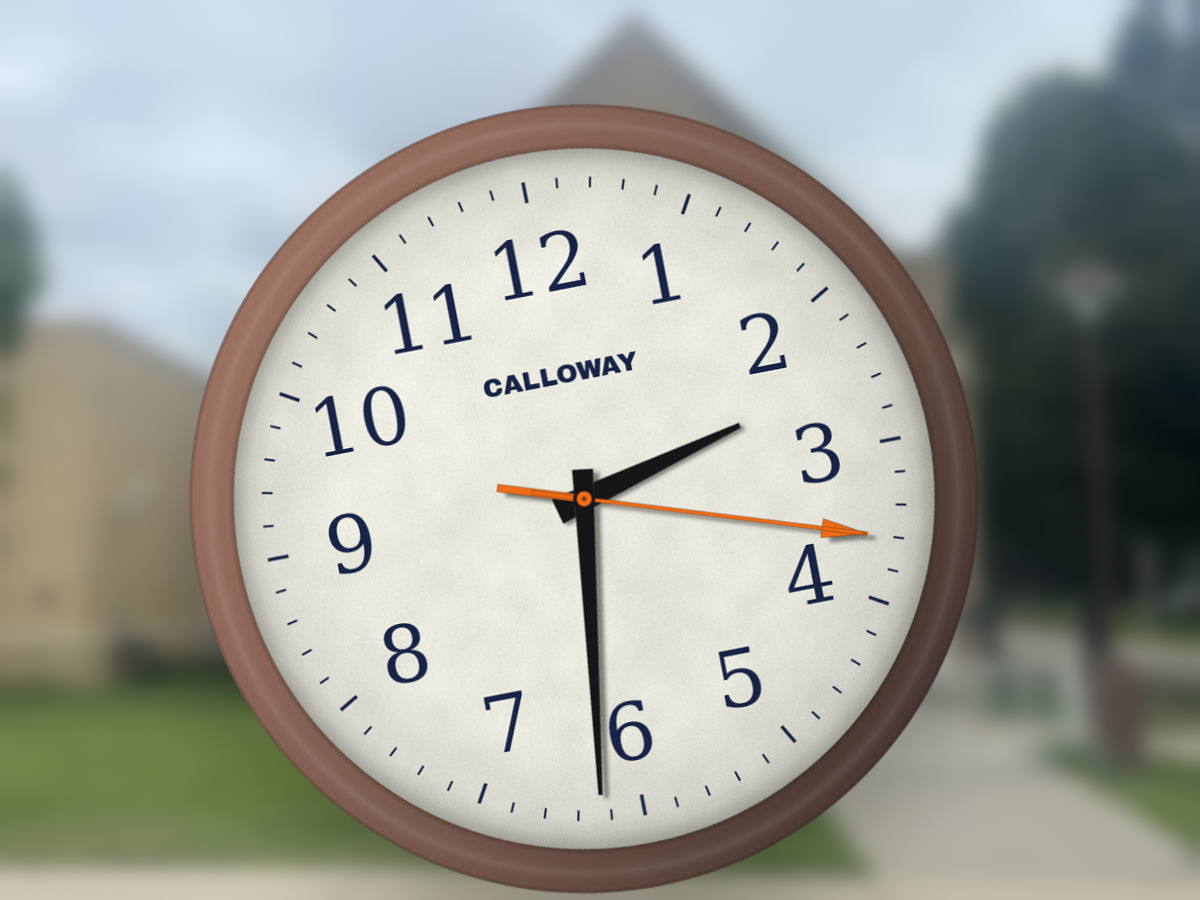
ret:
2:31:18
